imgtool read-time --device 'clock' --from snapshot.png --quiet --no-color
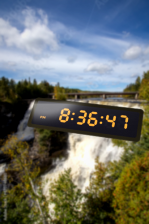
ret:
8:36:47
